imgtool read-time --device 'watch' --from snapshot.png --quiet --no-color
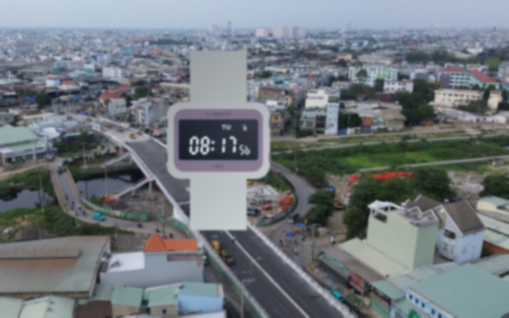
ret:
8:17
